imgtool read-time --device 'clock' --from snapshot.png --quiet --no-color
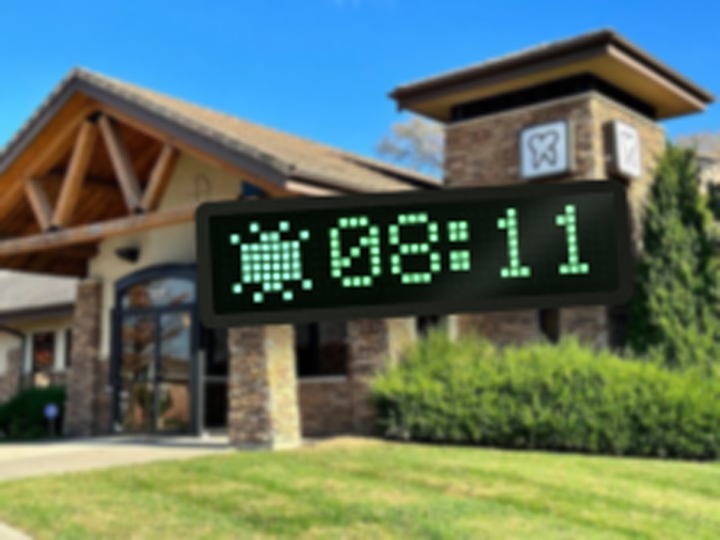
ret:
8:11
